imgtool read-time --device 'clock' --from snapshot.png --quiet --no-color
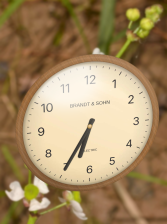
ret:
6:35
